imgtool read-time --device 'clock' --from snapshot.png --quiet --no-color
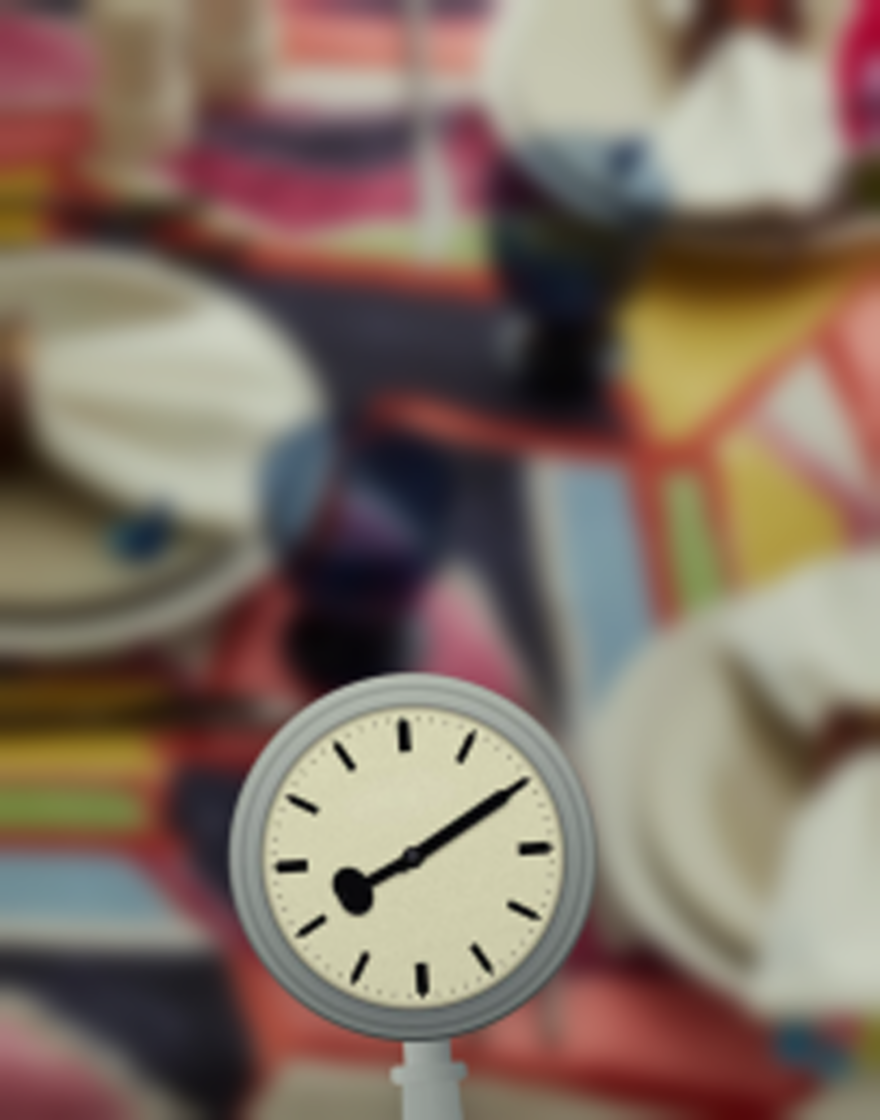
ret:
8:10
